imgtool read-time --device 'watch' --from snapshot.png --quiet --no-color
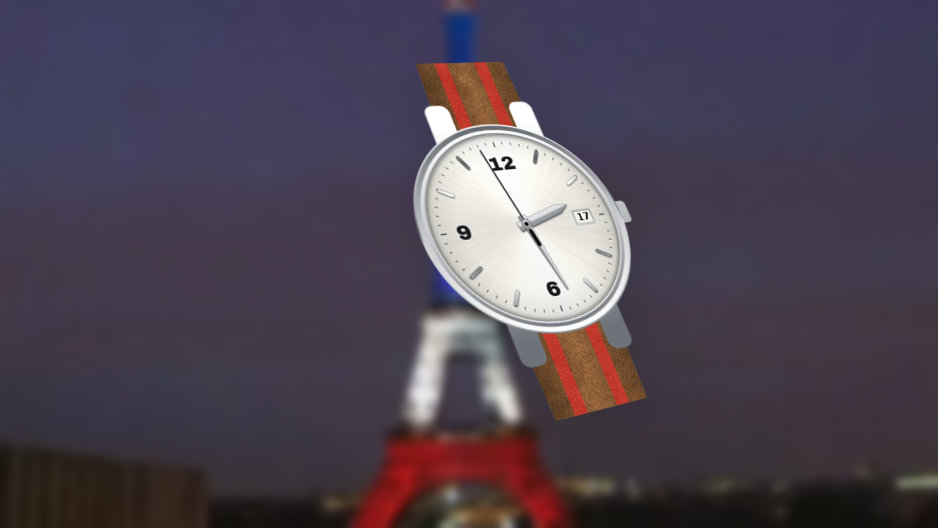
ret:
2:27:58
